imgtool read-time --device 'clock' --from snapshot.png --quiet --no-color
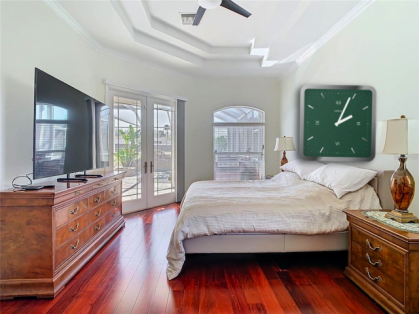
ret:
2:04
